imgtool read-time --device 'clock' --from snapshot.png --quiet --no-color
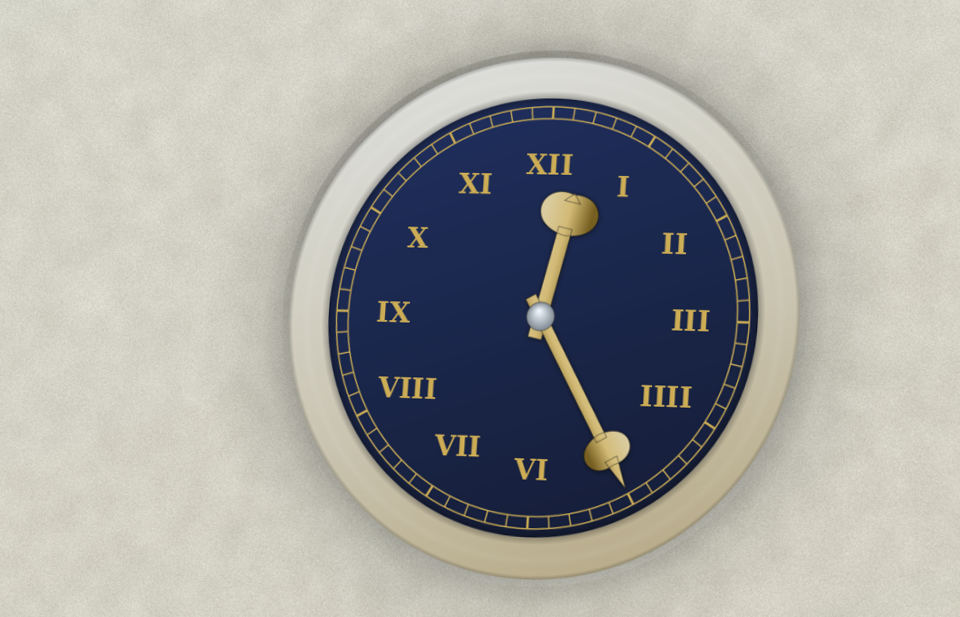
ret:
12:25
